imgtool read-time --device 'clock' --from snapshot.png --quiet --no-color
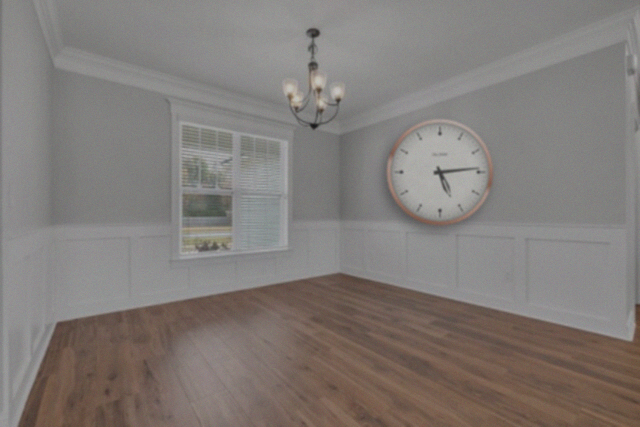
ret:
5:14
